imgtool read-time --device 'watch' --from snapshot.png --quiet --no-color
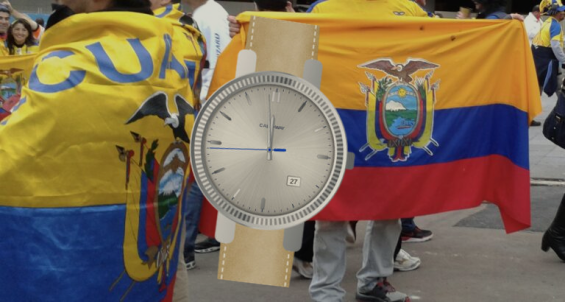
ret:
11:58:44
